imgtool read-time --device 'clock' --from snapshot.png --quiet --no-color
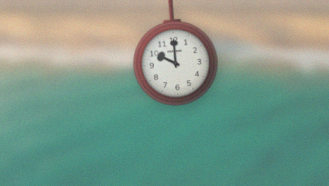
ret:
10:00
